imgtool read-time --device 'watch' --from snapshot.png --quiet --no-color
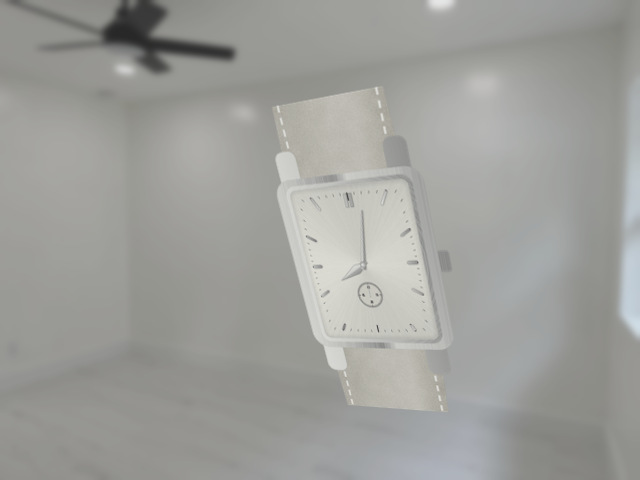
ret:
8:02
